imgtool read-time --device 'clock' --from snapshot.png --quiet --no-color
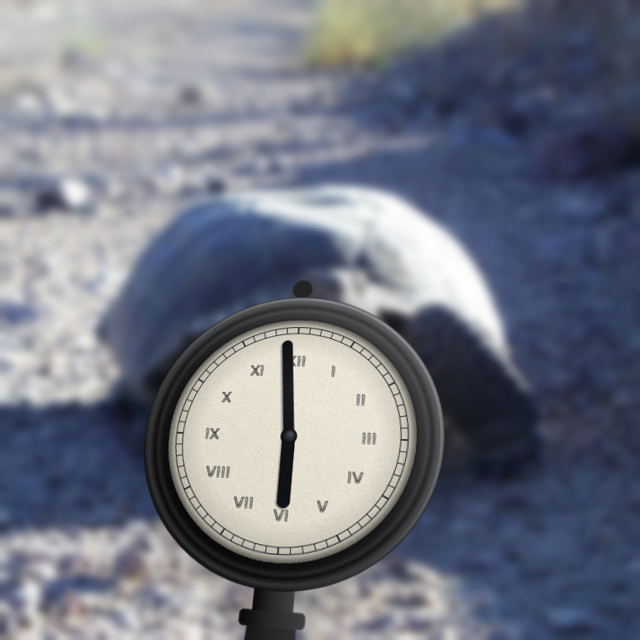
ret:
5:59
